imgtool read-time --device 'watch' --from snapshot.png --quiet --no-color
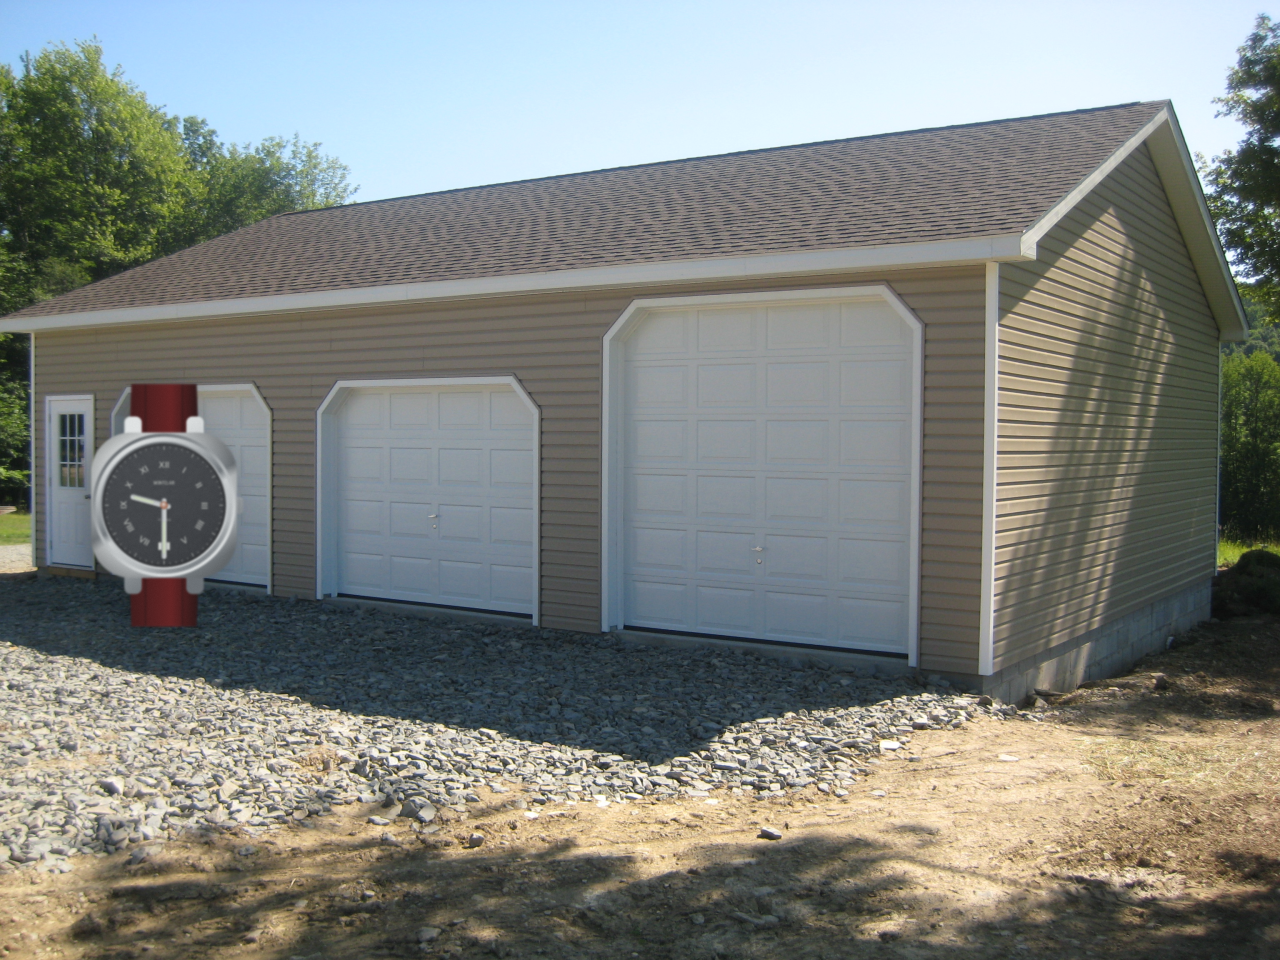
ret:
9:30
